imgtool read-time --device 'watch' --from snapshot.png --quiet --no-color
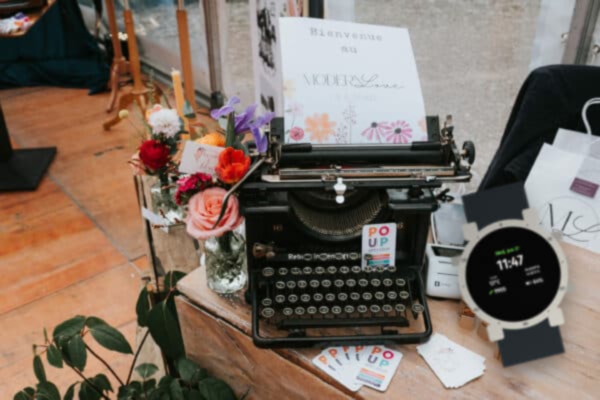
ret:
11:47
